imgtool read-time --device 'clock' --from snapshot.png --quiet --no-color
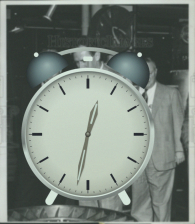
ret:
12:32
